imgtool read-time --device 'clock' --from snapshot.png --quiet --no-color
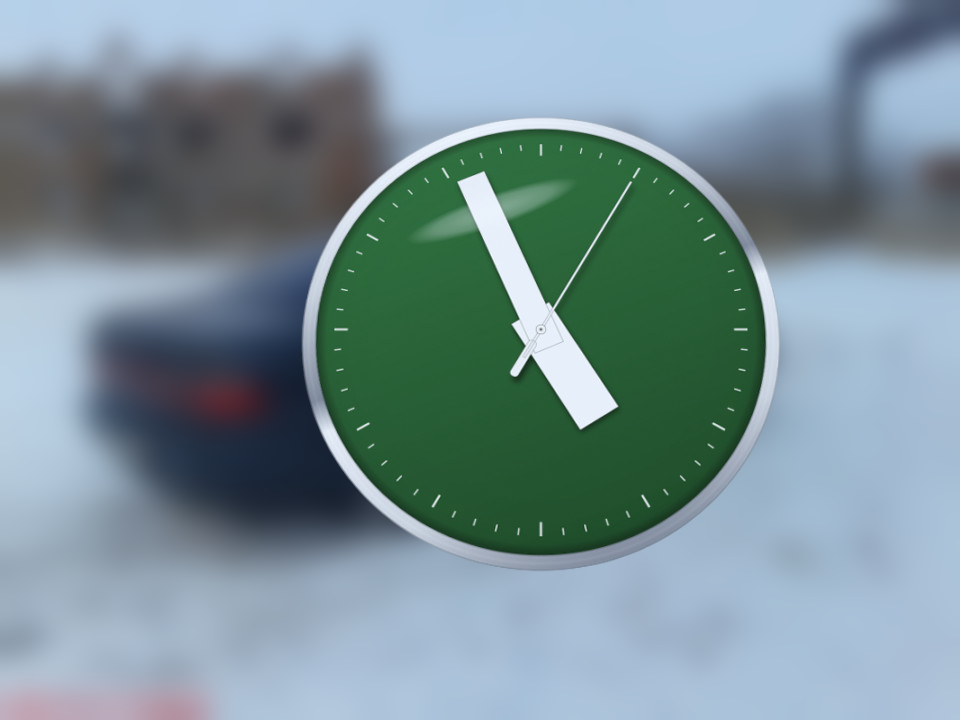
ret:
4:56:05
